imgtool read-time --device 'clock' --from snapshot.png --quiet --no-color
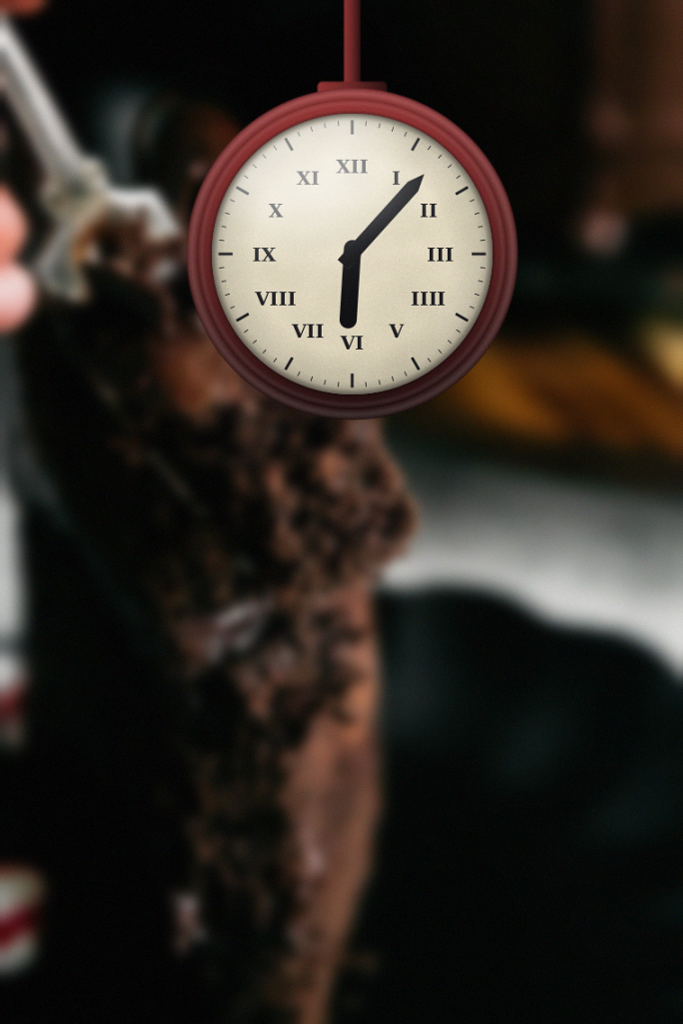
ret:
6:07
